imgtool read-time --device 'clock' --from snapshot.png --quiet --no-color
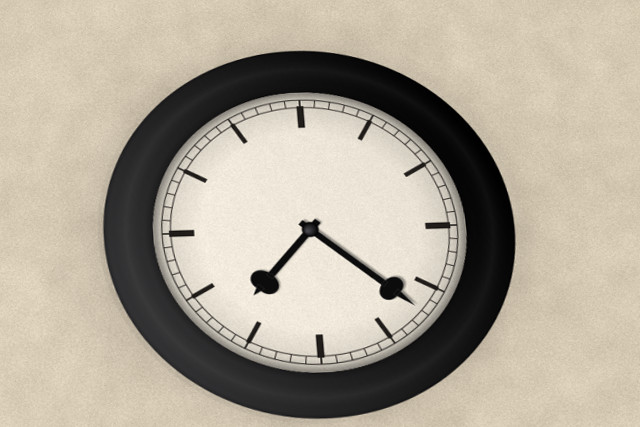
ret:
7:22
